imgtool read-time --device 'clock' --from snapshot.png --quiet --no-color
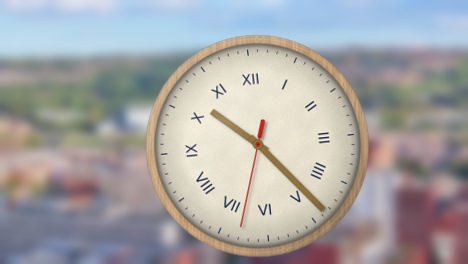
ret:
10:23:33
